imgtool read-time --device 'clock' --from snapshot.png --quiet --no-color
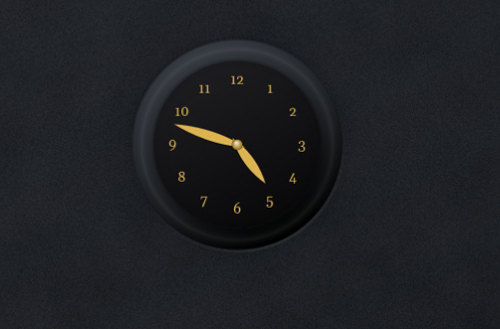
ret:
4:48
